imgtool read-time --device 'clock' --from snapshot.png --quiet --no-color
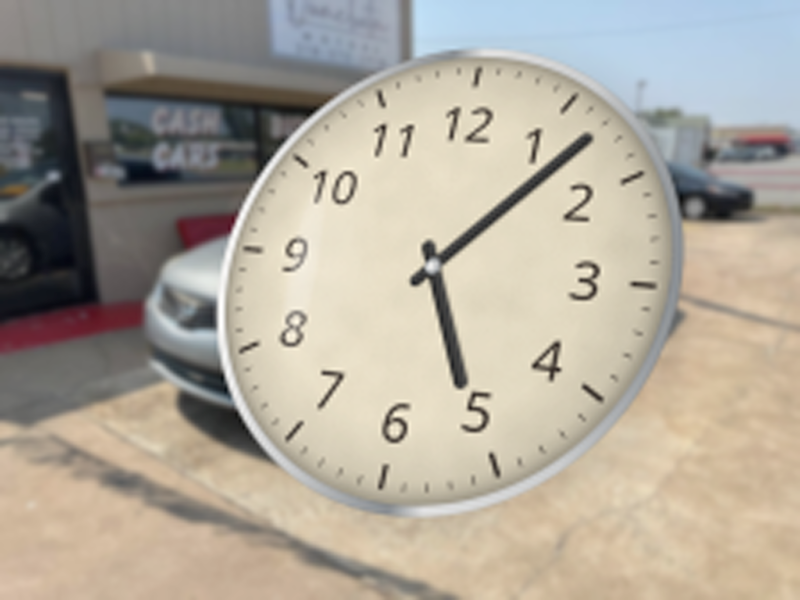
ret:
5:07
